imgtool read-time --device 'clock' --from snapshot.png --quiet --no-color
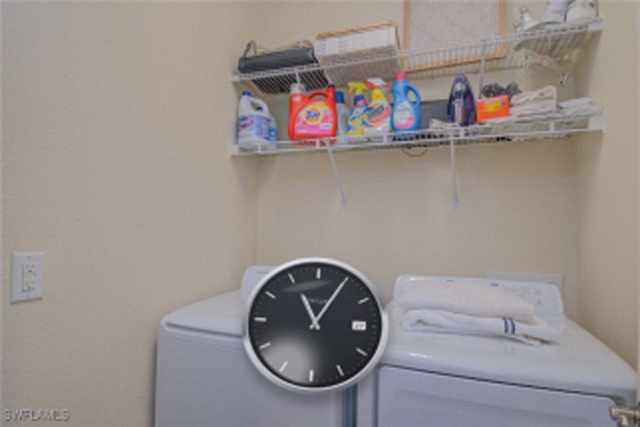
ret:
11:05
